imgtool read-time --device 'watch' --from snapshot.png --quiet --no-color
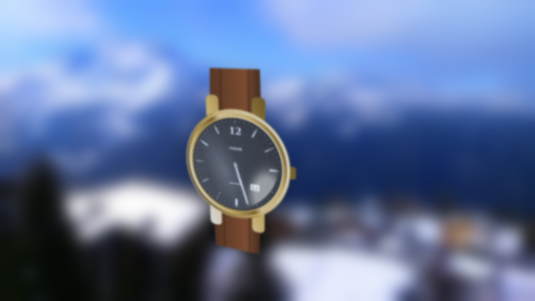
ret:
5:27
